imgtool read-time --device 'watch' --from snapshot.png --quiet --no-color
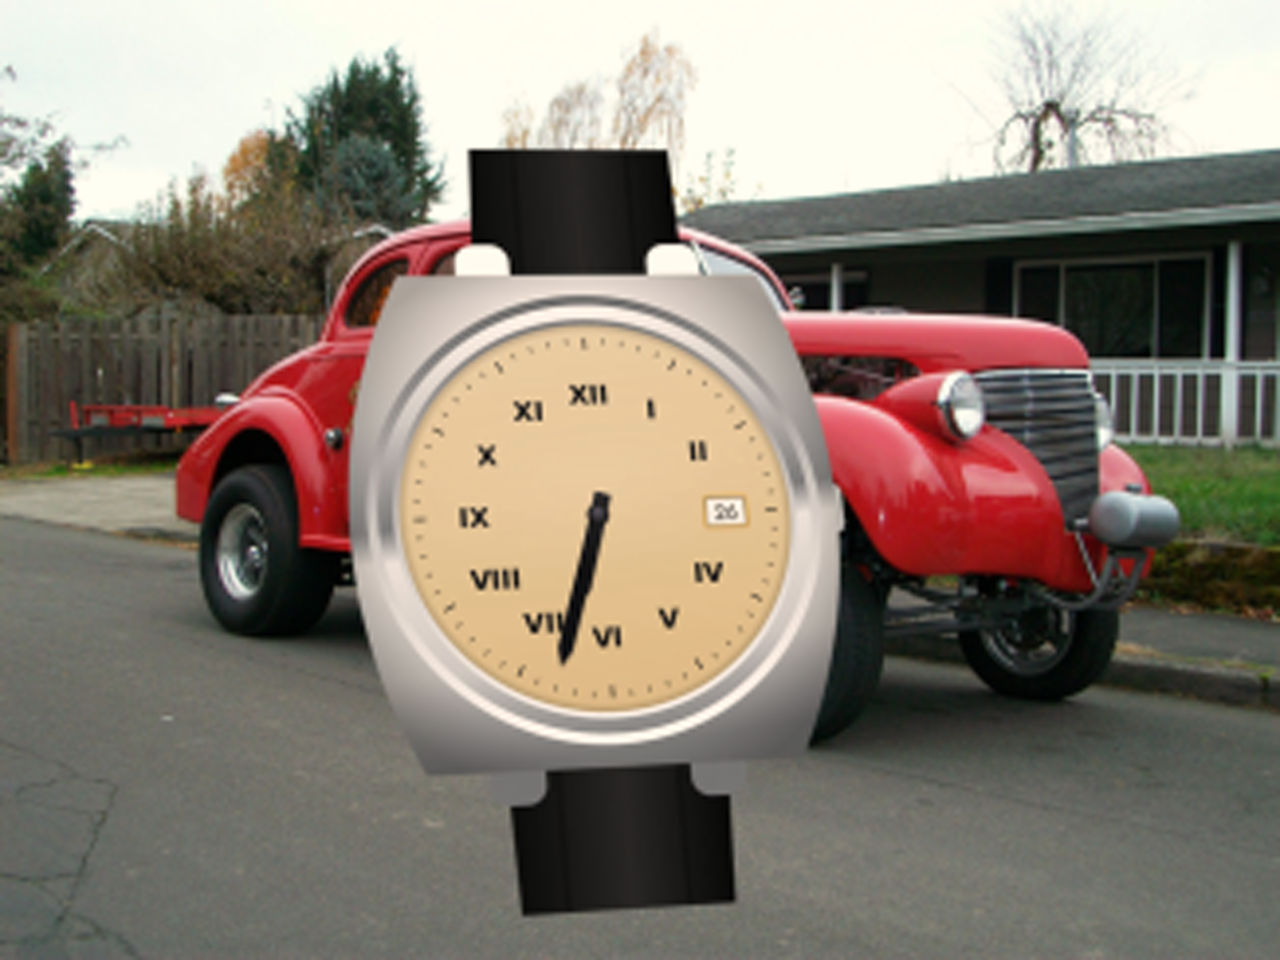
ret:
6:33
